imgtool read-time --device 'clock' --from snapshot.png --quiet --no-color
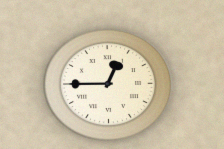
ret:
12:45
